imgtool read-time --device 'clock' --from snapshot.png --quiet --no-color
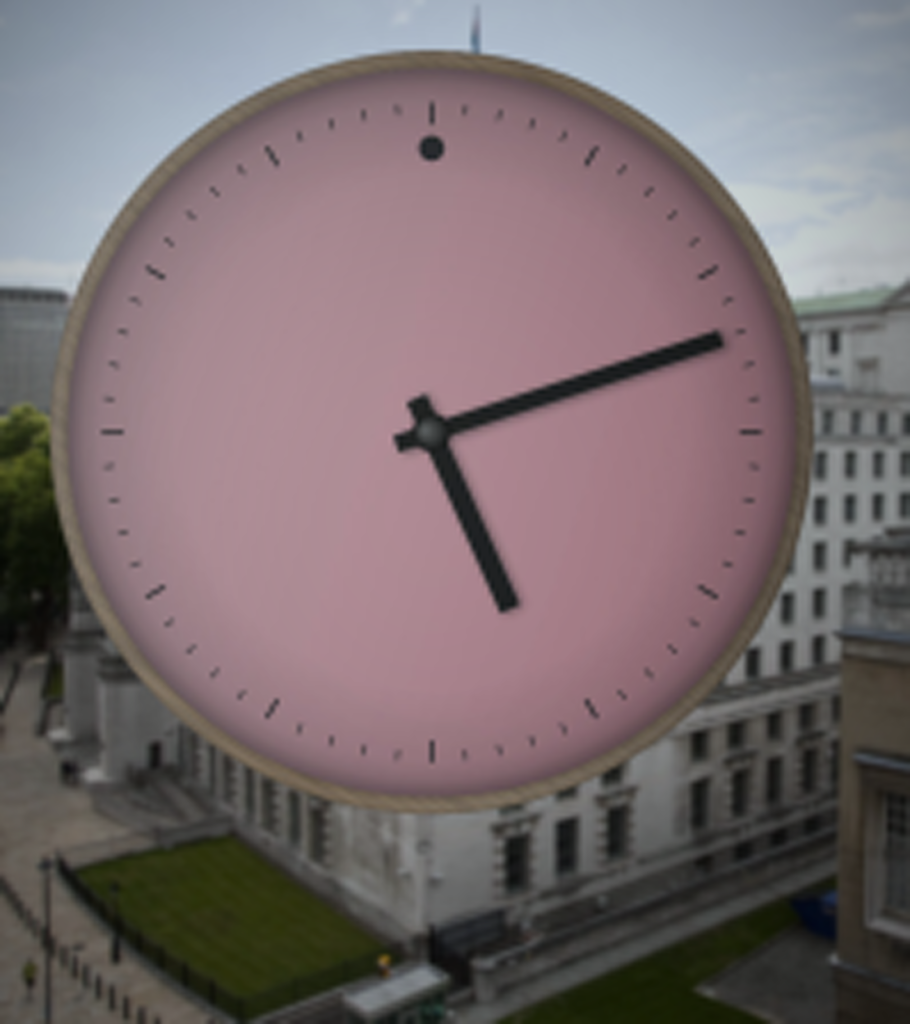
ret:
5:12
